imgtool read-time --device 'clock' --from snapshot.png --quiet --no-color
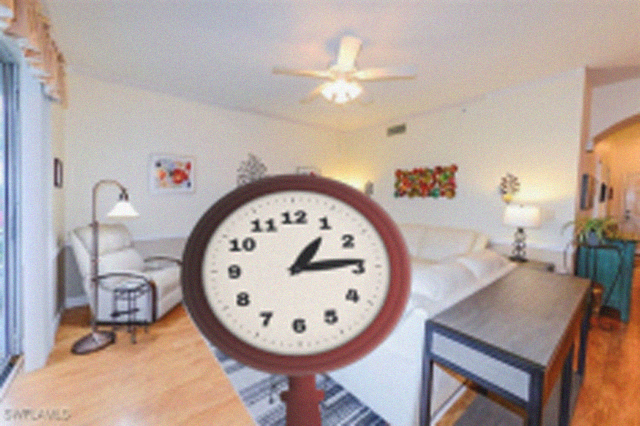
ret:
1:14
